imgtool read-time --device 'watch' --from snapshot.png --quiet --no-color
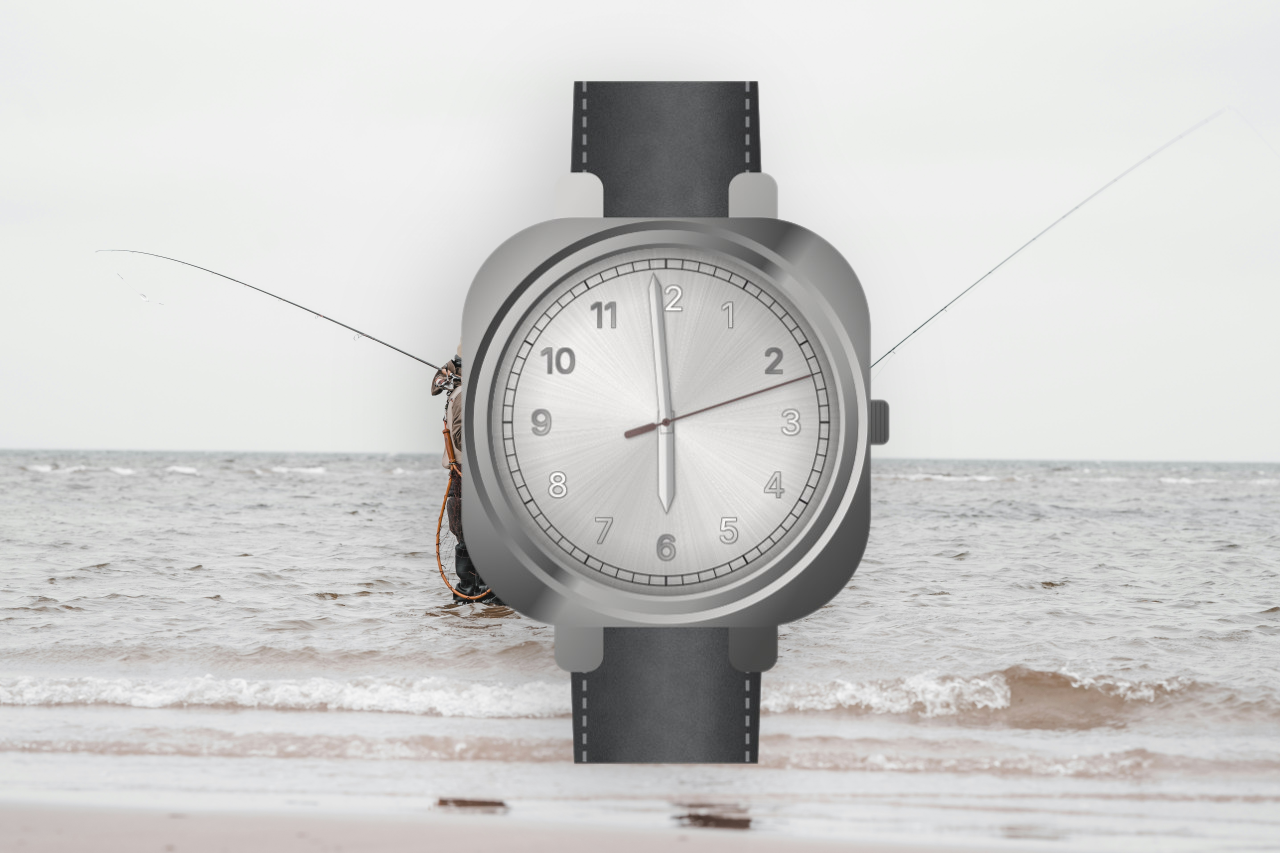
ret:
5:59:12
